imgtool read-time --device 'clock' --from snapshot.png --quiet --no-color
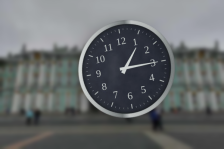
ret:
1:15
